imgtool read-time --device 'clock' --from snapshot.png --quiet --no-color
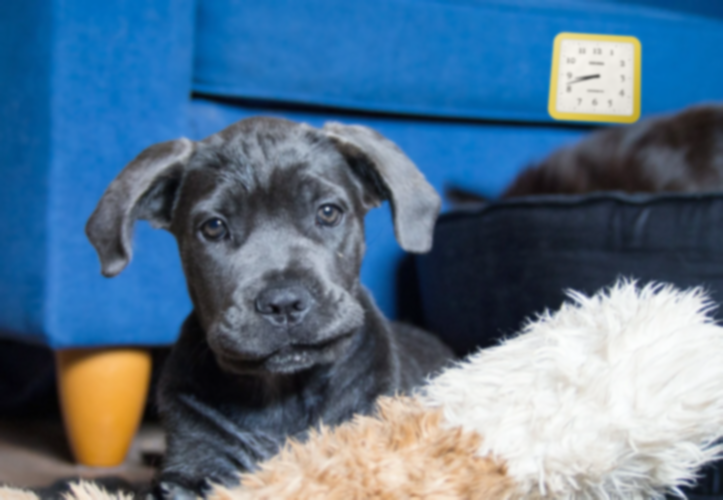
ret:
8:42
